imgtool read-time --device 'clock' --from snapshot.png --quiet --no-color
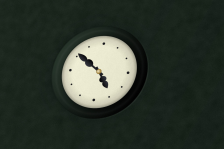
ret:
4:51
